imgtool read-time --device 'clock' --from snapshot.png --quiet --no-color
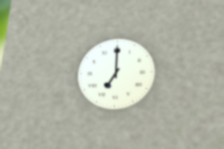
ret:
7:00
